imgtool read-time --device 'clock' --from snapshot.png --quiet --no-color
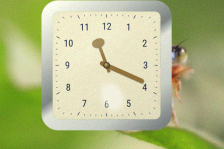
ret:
11:19
